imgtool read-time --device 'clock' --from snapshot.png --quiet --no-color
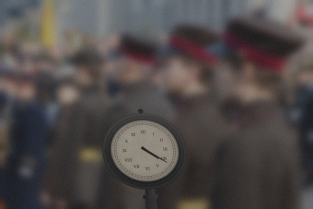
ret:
4:21
